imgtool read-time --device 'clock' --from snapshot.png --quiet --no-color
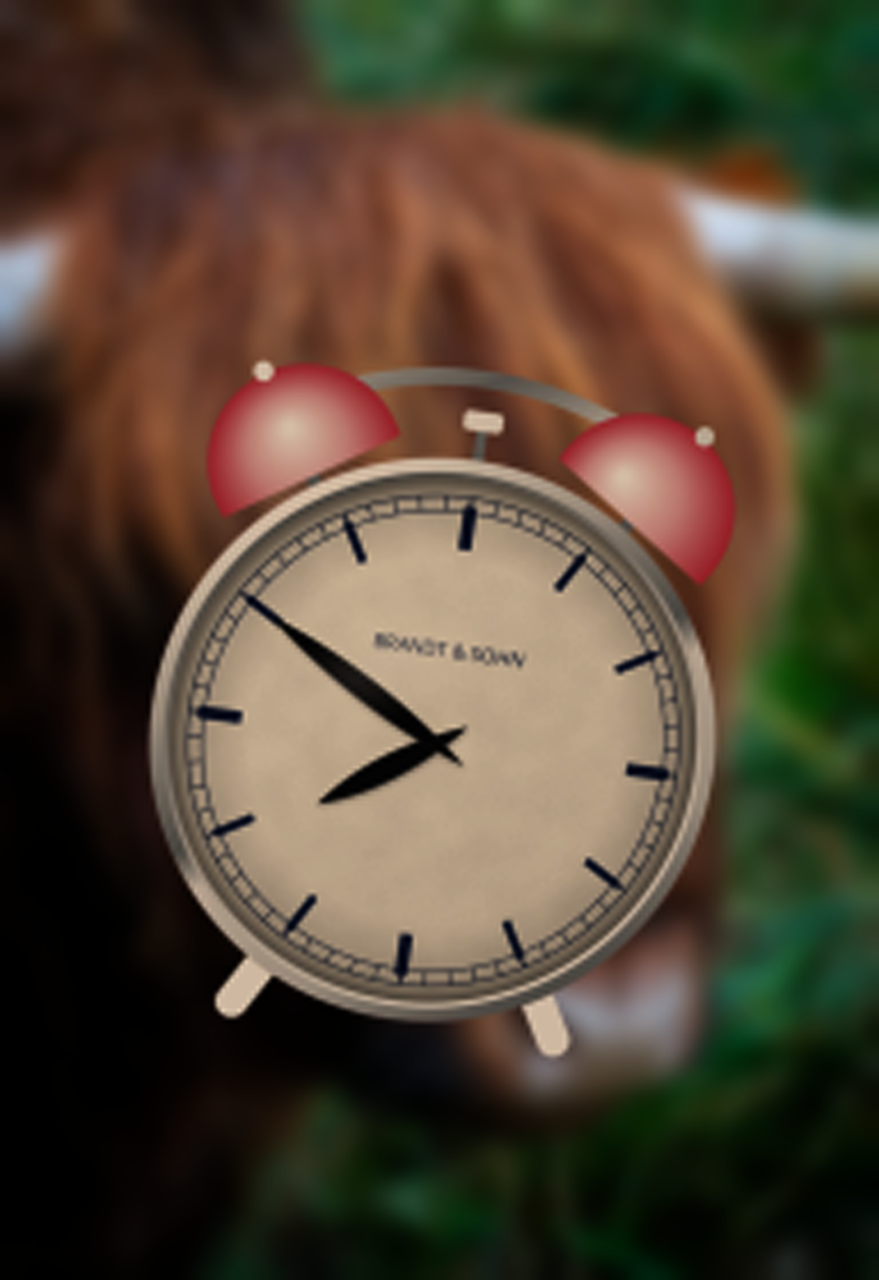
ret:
7:50
